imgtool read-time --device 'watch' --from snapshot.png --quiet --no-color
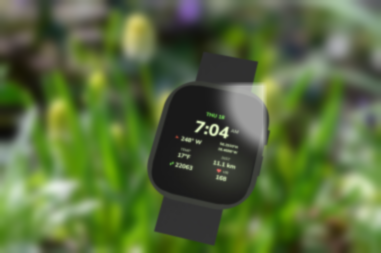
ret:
7:04
